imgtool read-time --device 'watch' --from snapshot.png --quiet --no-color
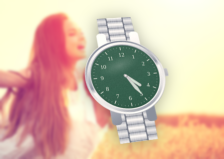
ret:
4:25
